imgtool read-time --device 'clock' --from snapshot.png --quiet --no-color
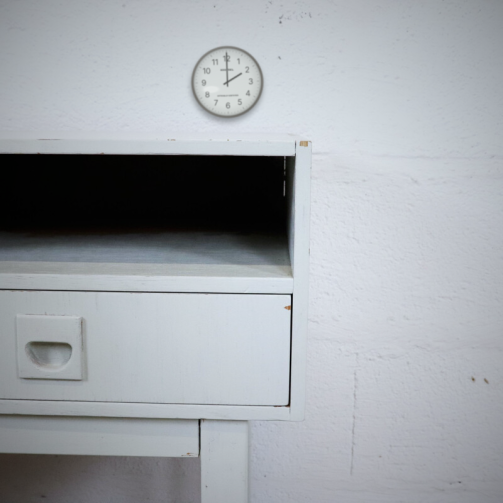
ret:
2:00
